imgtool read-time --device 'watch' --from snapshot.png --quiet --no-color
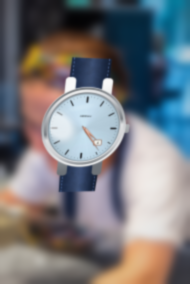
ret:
4:24
